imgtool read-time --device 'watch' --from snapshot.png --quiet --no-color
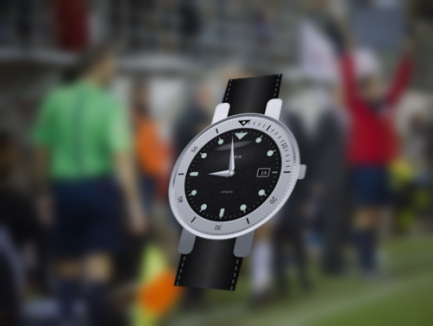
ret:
8:58
